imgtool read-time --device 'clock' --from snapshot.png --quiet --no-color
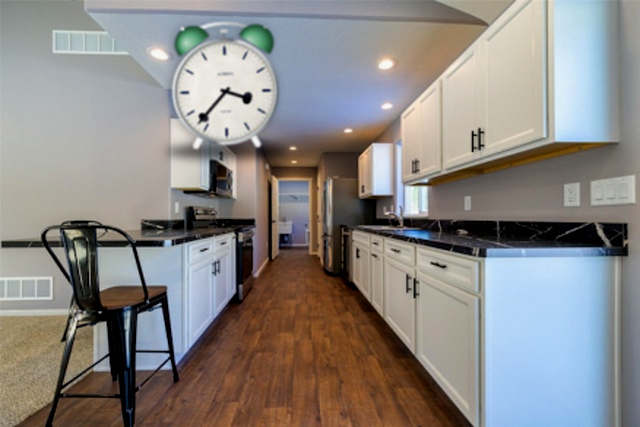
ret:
3:37
